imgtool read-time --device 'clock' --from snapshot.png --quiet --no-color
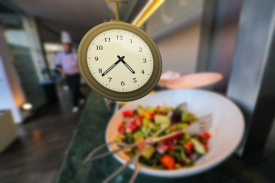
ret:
4:38
